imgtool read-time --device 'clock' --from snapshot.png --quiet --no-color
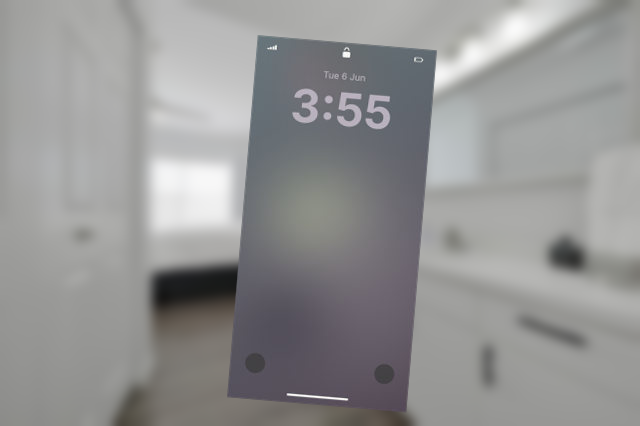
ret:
3:55
